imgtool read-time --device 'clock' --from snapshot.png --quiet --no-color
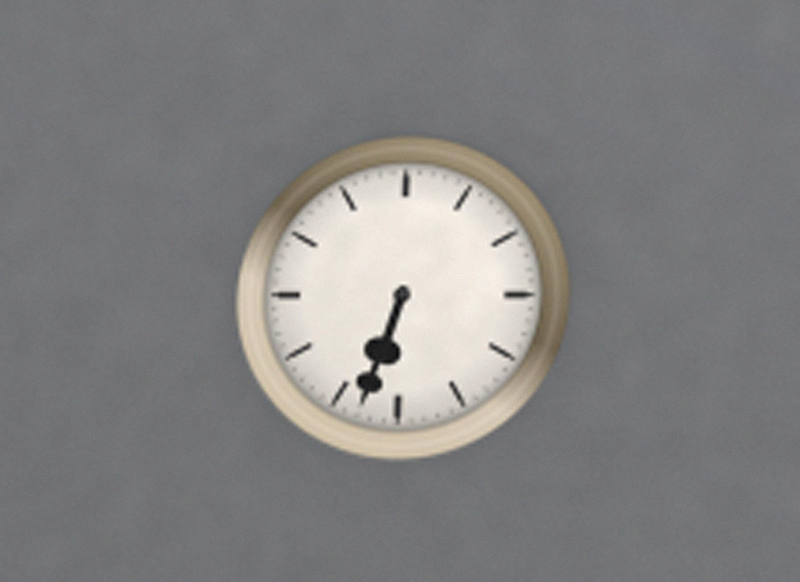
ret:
6:33
